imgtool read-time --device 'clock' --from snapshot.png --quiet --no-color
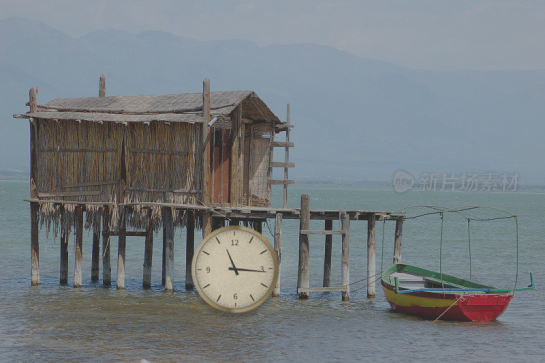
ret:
11:16
